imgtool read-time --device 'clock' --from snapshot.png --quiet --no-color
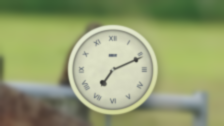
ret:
7:11
